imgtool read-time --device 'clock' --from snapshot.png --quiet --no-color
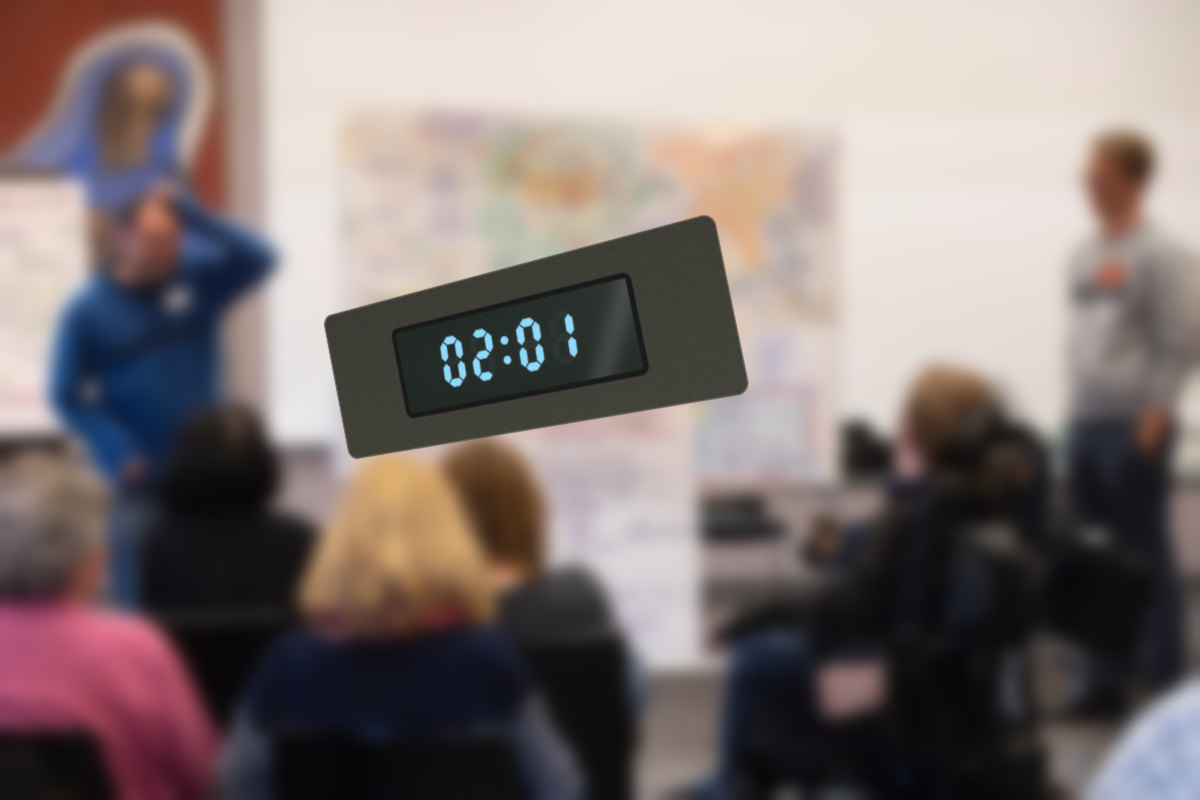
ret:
2:01
